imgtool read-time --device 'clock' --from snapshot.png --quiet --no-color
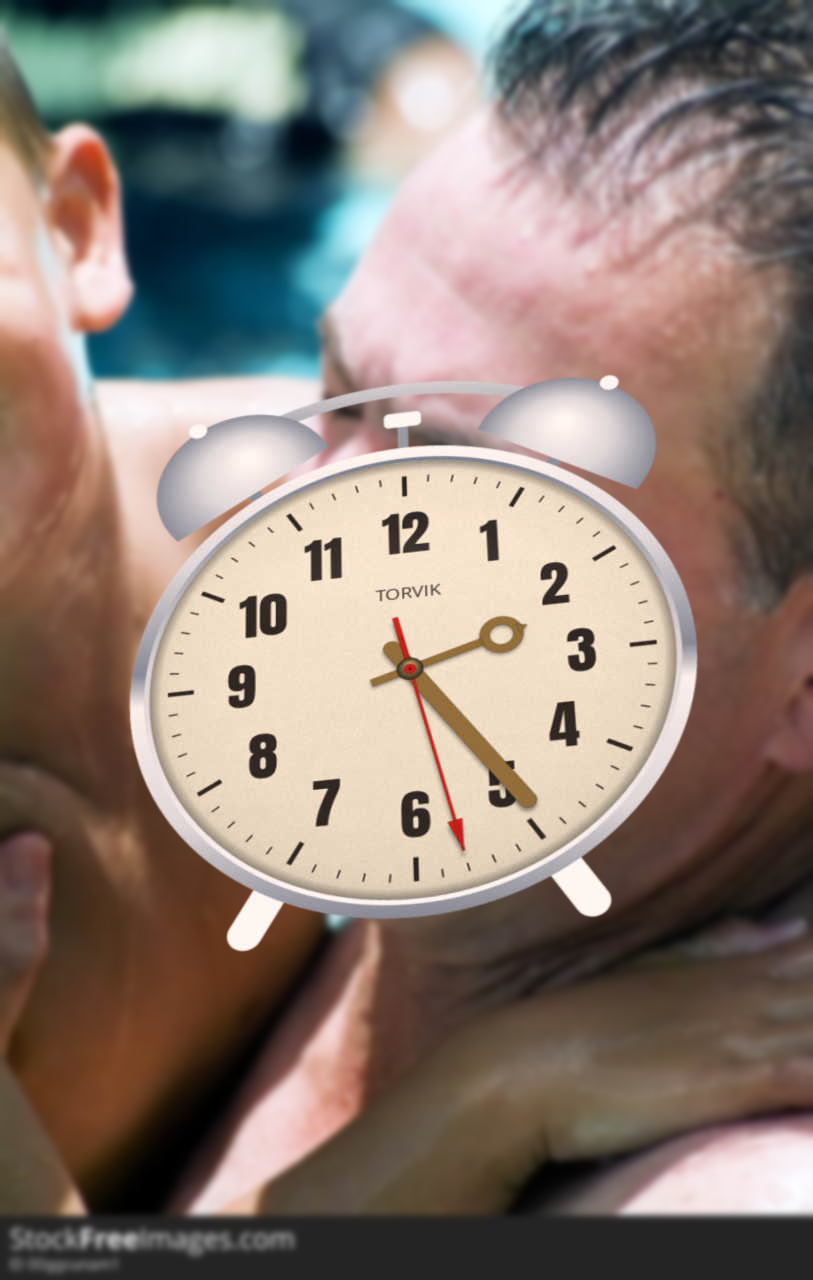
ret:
2:24:28
